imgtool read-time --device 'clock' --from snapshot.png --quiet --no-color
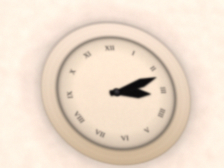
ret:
3:12
